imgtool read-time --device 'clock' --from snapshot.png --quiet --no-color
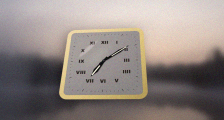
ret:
7:09
